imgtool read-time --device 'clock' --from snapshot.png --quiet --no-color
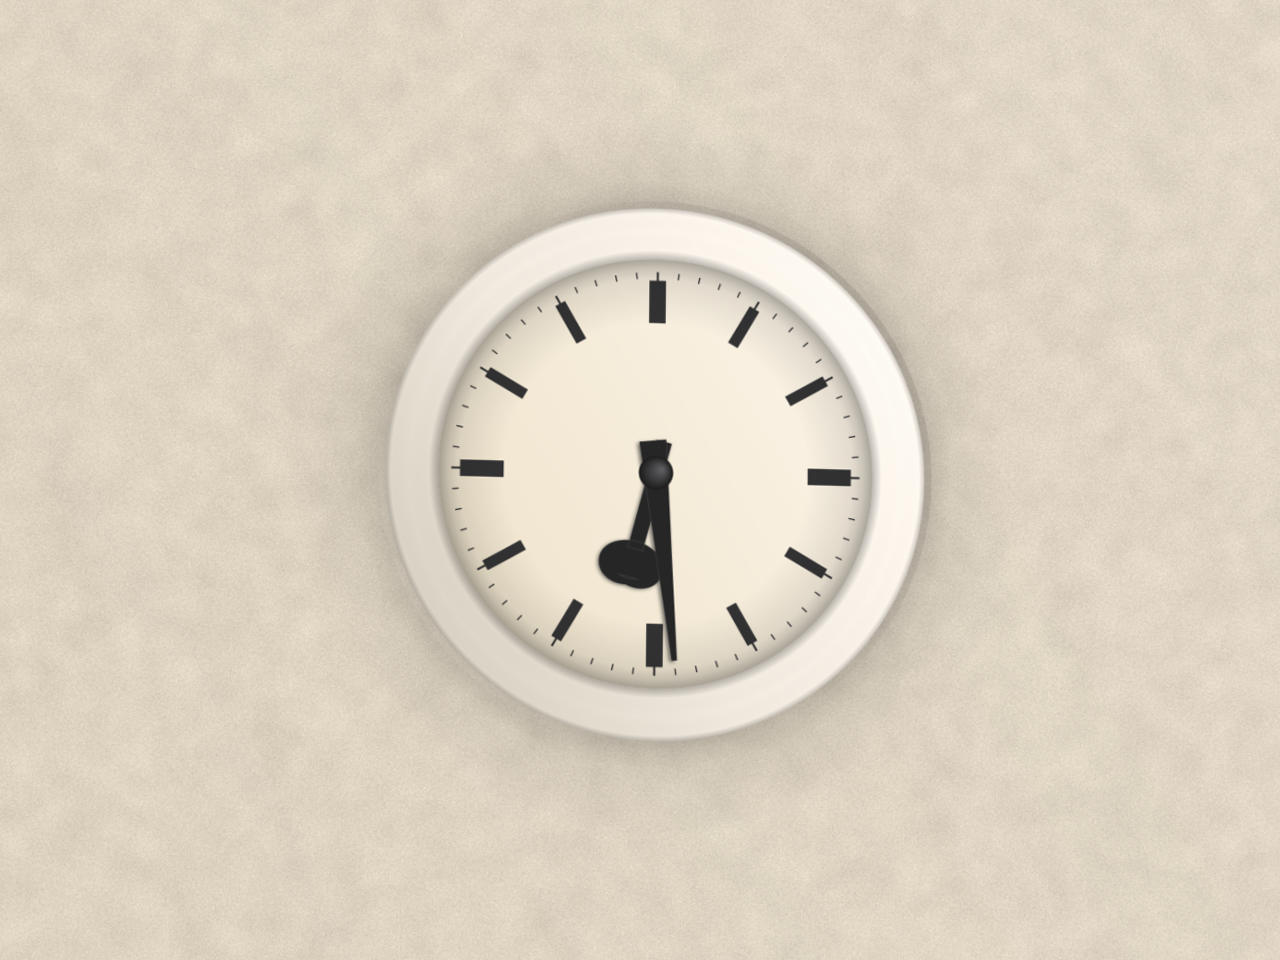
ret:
6:29
